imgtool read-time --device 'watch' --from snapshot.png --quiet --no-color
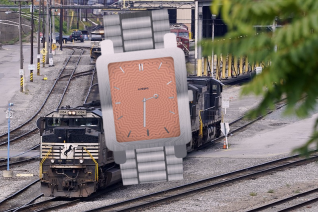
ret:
2:31
